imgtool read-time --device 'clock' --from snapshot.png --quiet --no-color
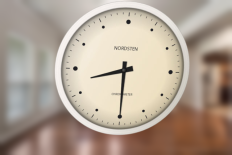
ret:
8:30
